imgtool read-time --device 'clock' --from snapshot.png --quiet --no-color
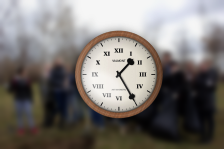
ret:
1:25
